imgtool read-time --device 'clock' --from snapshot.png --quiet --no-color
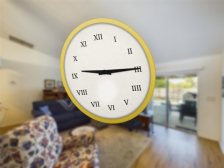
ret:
9:15
